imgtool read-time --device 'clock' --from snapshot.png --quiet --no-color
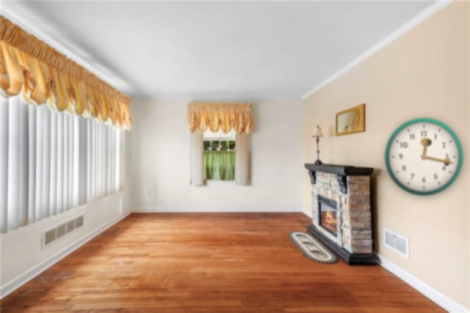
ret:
12:17
